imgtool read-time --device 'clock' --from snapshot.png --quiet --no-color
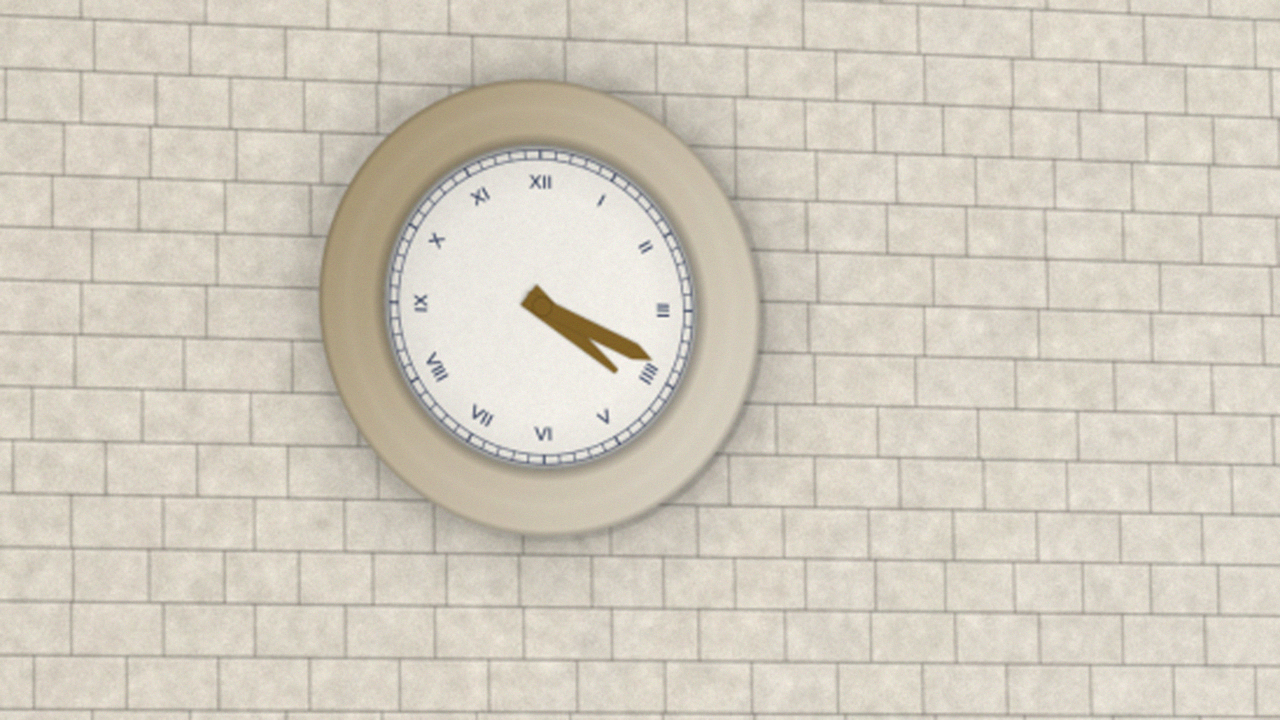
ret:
4:19
